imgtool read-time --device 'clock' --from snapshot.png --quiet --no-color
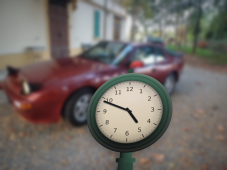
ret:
4:49
